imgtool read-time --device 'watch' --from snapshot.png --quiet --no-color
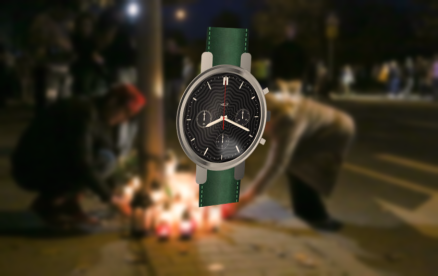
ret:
8:19
